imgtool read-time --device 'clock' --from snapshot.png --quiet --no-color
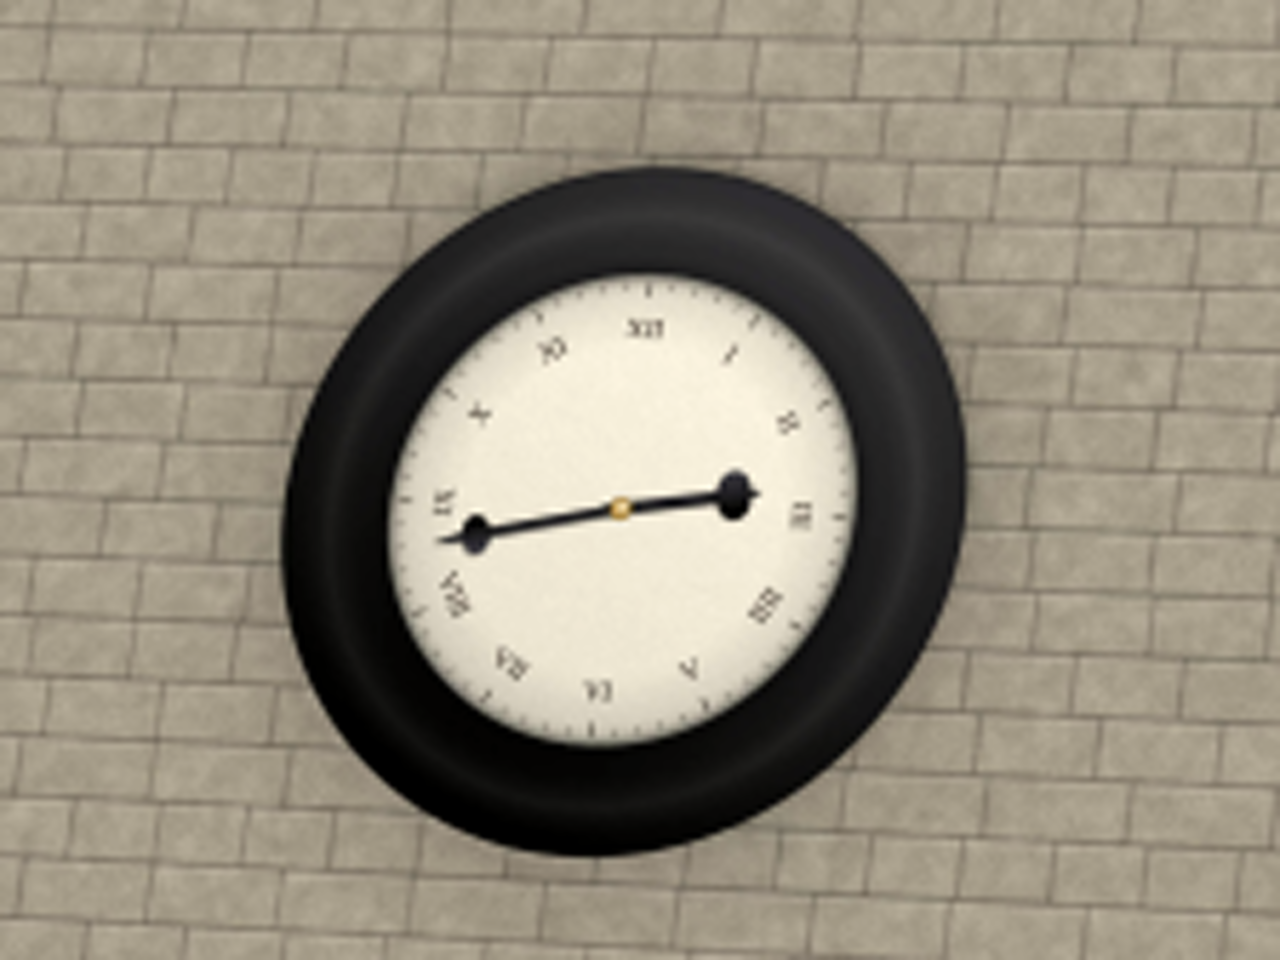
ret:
2:43
